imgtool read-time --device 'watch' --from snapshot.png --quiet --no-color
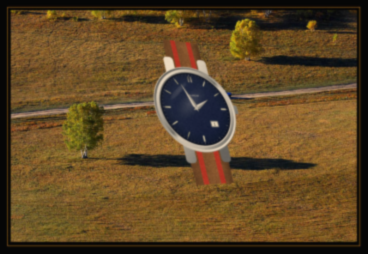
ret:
1:56
